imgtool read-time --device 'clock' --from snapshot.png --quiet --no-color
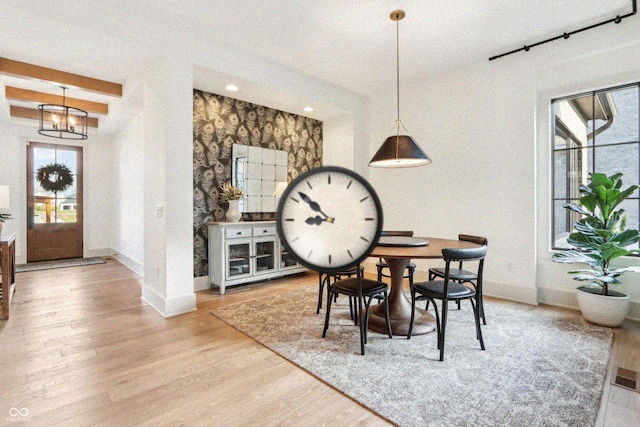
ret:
8:52
